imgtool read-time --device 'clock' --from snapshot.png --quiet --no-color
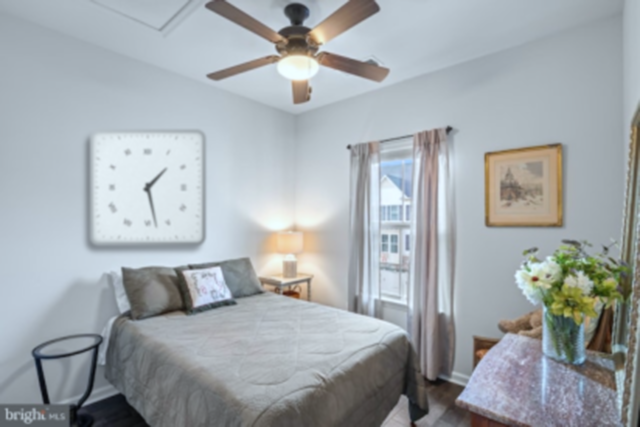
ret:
1:28
